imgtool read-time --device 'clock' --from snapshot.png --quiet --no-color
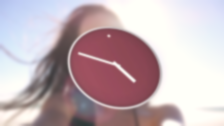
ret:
4:49
